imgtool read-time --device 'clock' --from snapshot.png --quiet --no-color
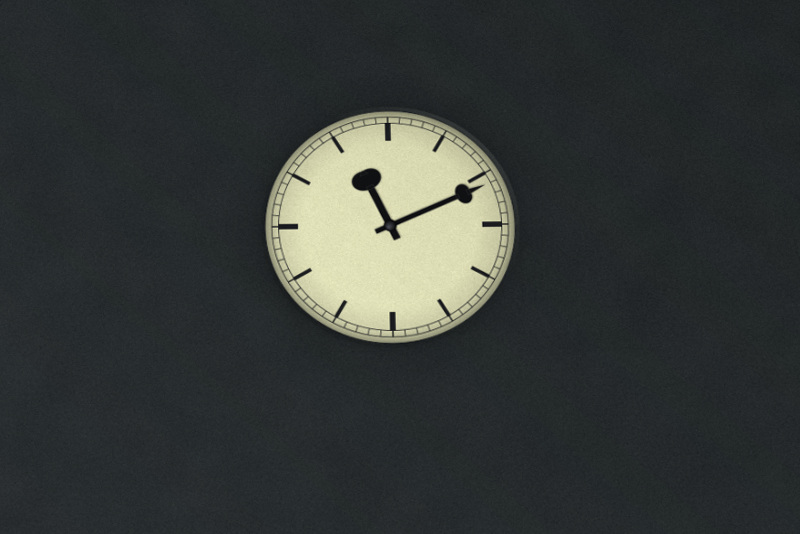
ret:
11:11
